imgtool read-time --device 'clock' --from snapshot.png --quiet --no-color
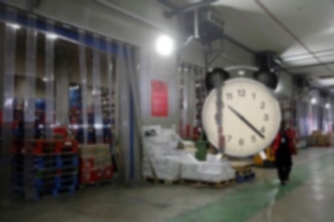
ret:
10:22
